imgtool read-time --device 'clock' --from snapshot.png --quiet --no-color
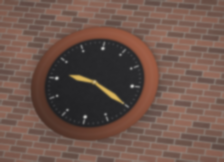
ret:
9:20
